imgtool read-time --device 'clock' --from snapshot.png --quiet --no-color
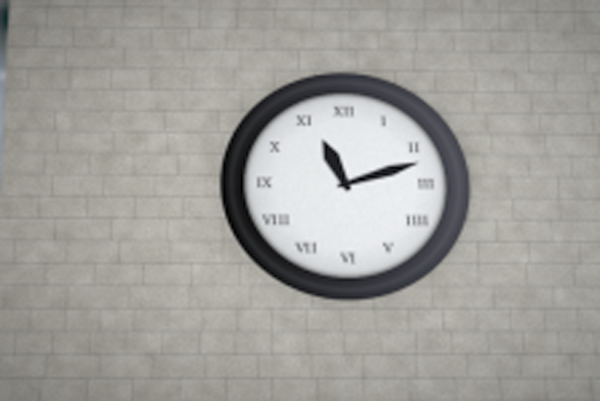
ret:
11:12
